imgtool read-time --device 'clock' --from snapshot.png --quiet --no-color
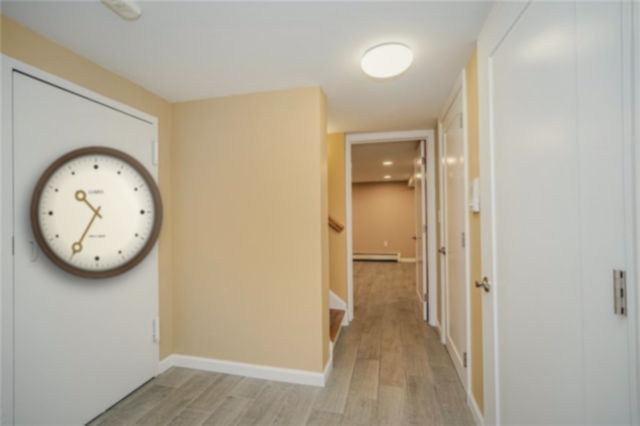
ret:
10:35
